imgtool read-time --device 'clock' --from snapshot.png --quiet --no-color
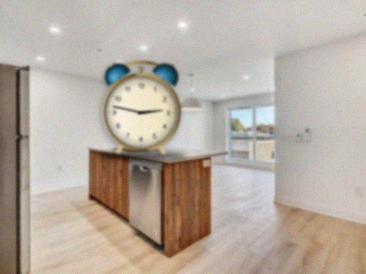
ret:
2:47
